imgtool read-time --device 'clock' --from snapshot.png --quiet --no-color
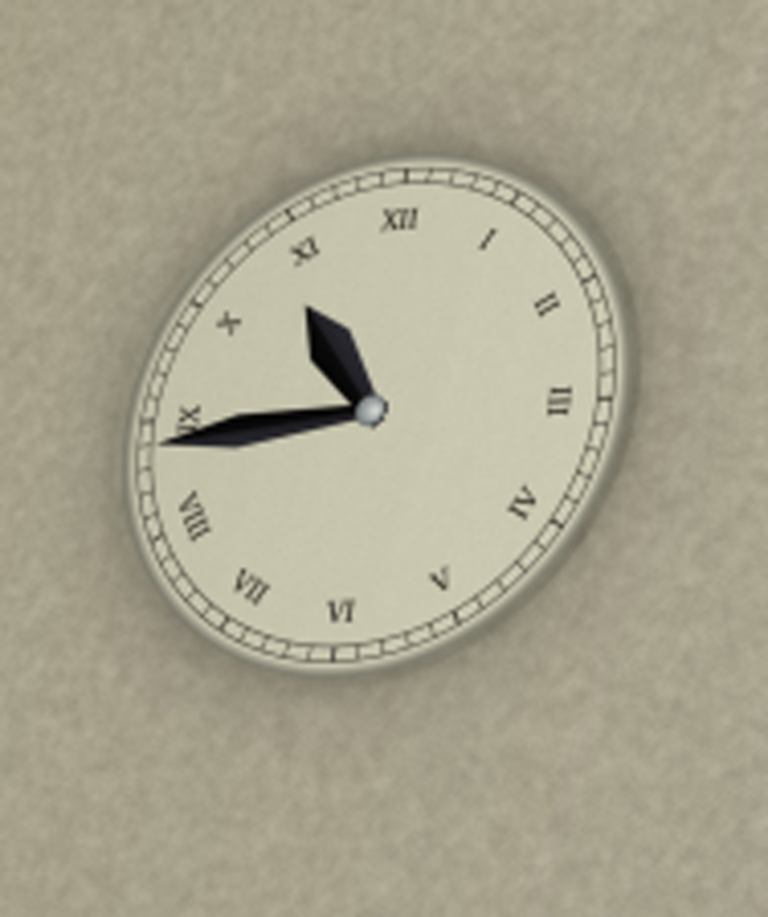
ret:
10:44
